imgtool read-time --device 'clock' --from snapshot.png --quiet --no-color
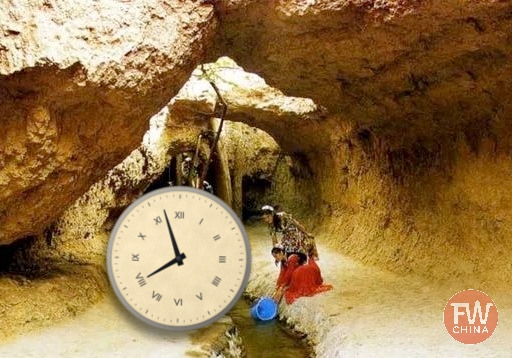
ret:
7:57
